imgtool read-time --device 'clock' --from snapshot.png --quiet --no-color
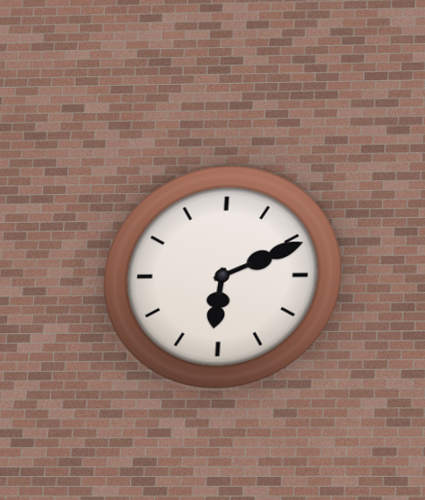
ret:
6:11
